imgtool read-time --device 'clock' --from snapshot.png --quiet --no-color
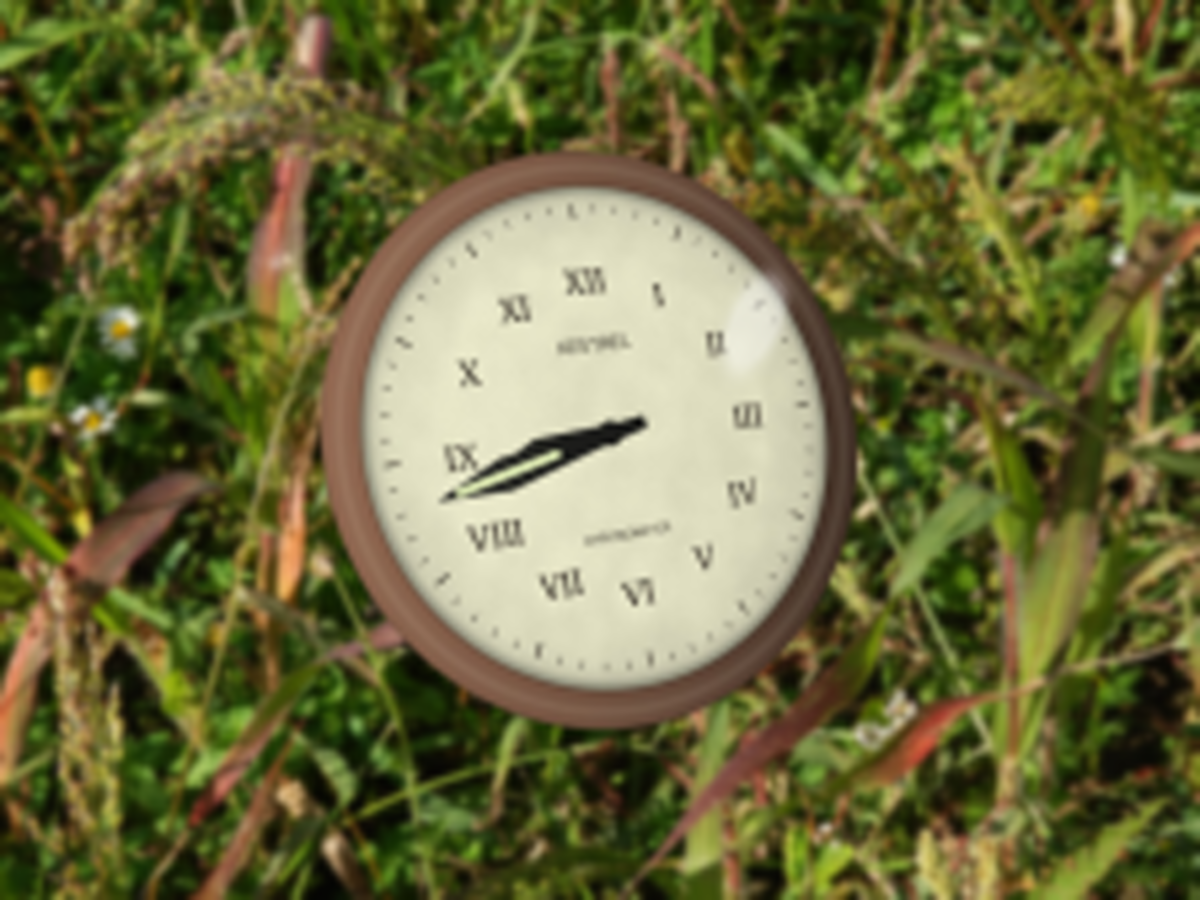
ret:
8:43
